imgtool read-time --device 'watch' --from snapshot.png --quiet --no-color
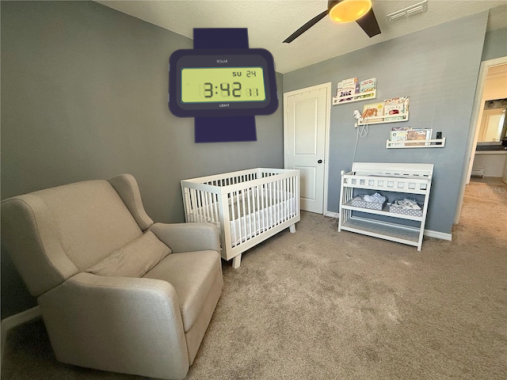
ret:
3:42:11
